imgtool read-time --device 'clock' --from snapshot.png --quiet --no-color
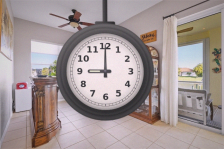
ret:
9:00
